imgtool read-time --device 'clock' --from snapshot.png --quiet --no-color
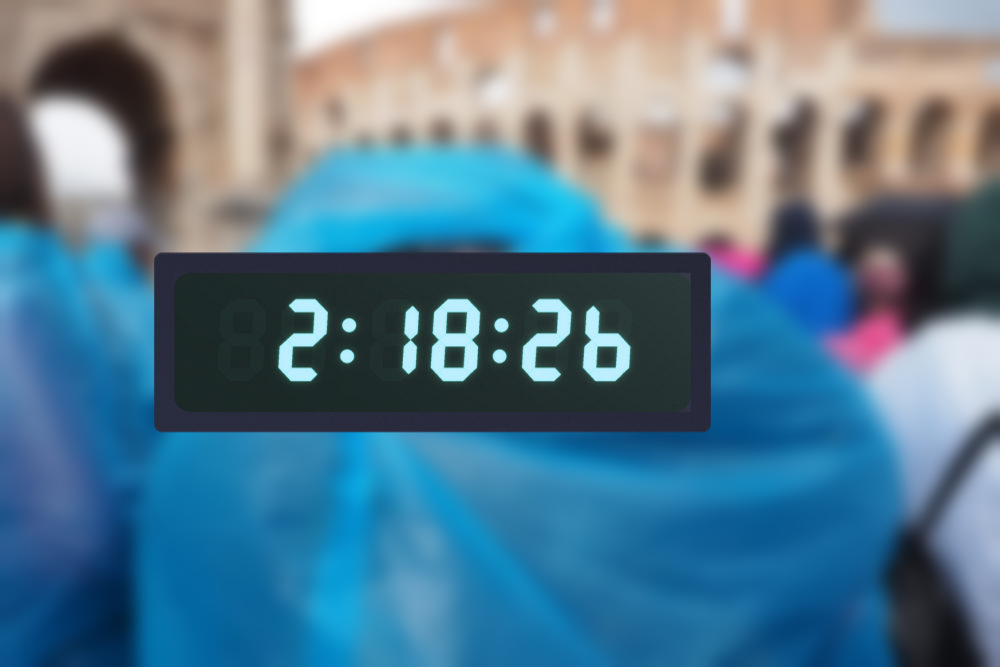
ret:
2:18:26
